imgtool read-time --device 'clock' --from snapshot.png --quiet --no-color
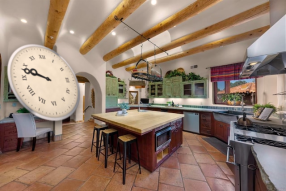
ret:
9:48
